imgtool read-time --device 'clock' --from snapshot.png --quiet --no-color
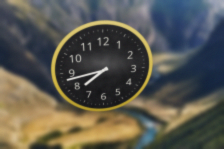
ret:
7:43
